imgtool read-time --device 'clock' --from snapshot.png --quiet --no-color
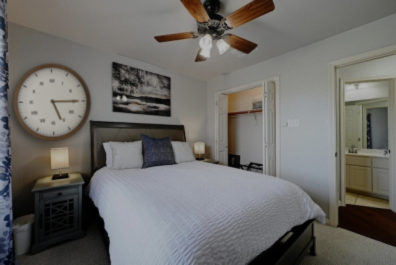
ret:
5:15
